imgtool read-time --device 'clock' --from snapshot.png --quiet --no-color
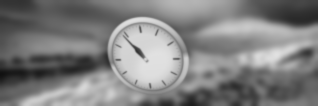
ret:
10:54
